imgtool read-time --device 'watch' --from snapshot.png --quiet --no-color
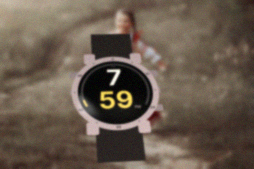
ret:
7:59
